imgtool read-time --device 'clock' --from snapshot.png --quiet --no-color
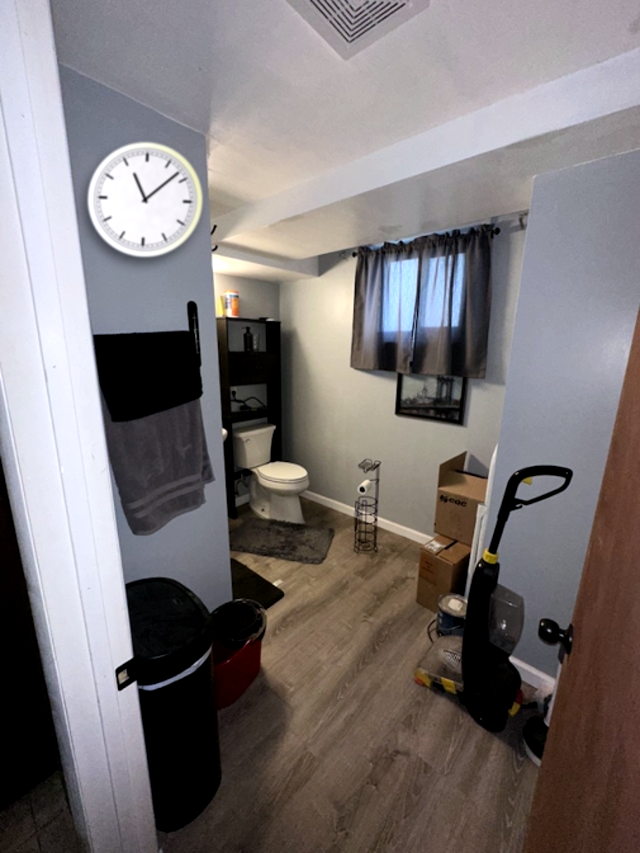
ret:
11:08
